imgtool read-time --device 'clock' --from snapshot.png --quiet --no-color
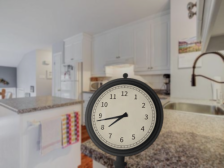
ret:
7:43
